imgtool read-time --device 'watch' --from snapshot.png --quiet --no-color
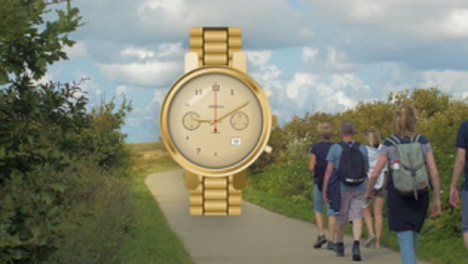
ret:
9:10
